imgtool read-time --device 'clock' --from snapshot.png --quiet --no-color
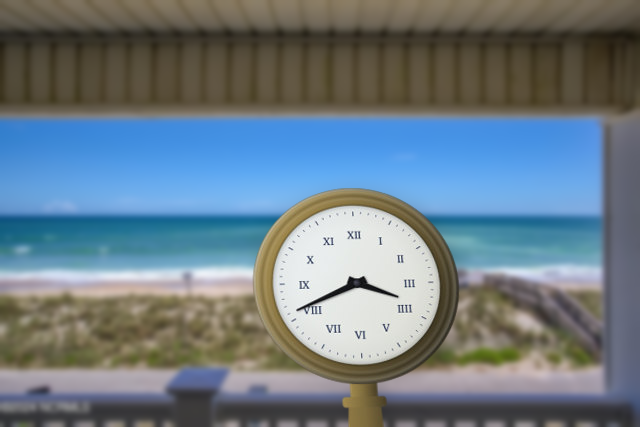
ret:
3:41
